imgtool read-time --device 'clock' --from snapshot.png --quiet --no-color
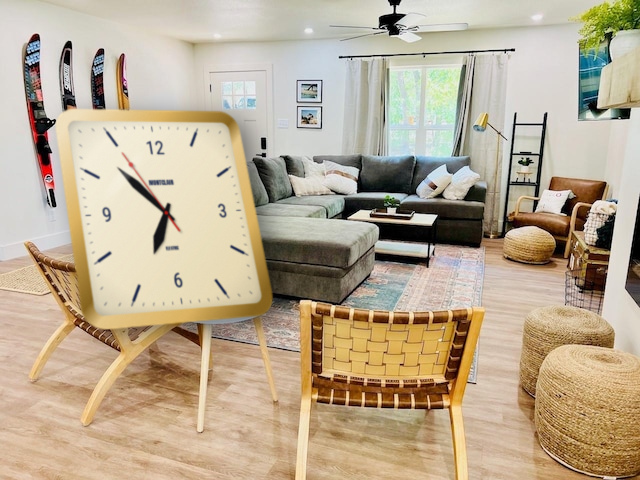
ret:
6:52:55
